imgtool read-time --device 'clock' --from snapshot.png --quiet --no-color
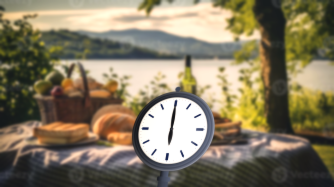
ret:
6:00
